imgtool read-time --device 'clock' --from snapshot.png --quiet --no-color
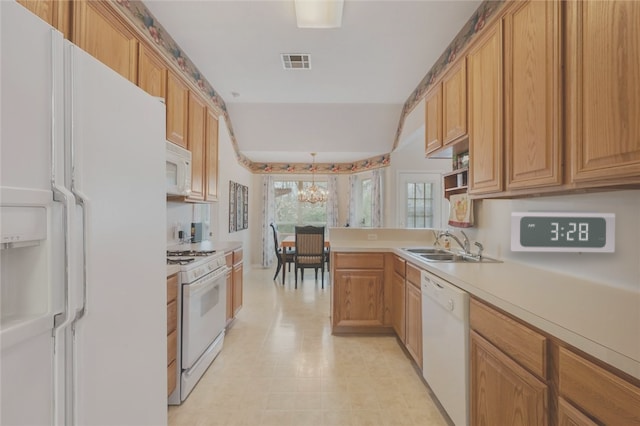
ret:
3:28
